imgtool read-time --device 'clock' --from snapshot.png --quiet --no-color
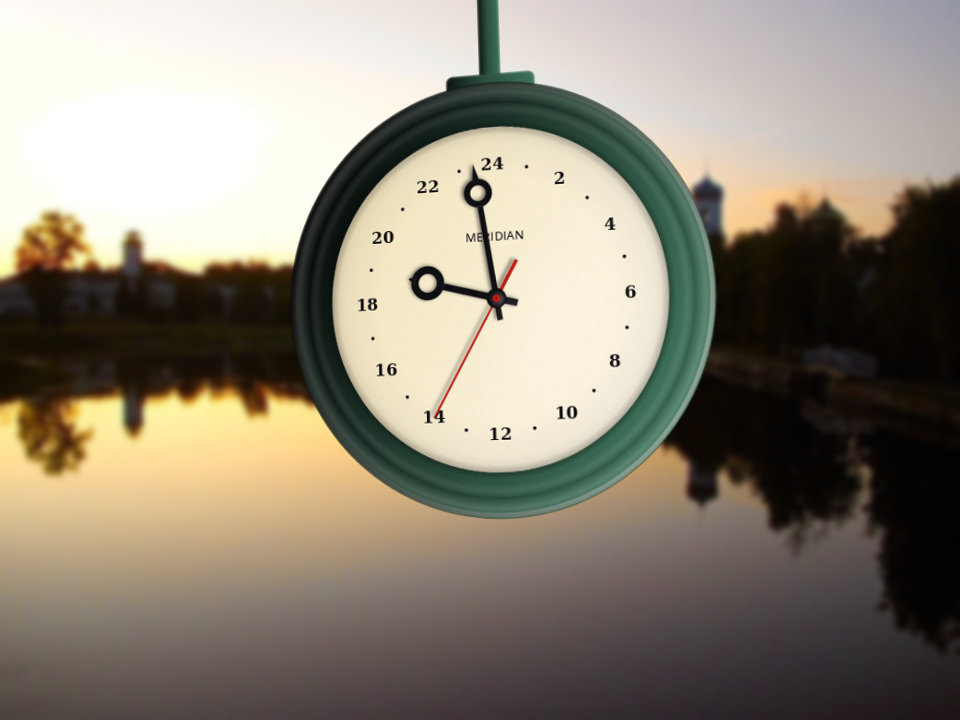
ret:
18:58:35
